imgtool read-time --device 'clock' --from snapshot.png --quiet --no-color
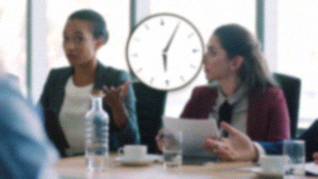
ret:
6:05
